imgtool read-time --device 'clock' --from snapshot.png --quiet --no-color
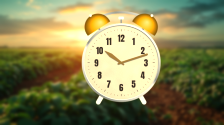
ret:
10:12
